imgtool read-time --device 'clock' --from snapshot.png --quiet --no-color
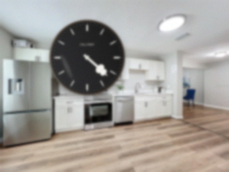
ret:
4:22
